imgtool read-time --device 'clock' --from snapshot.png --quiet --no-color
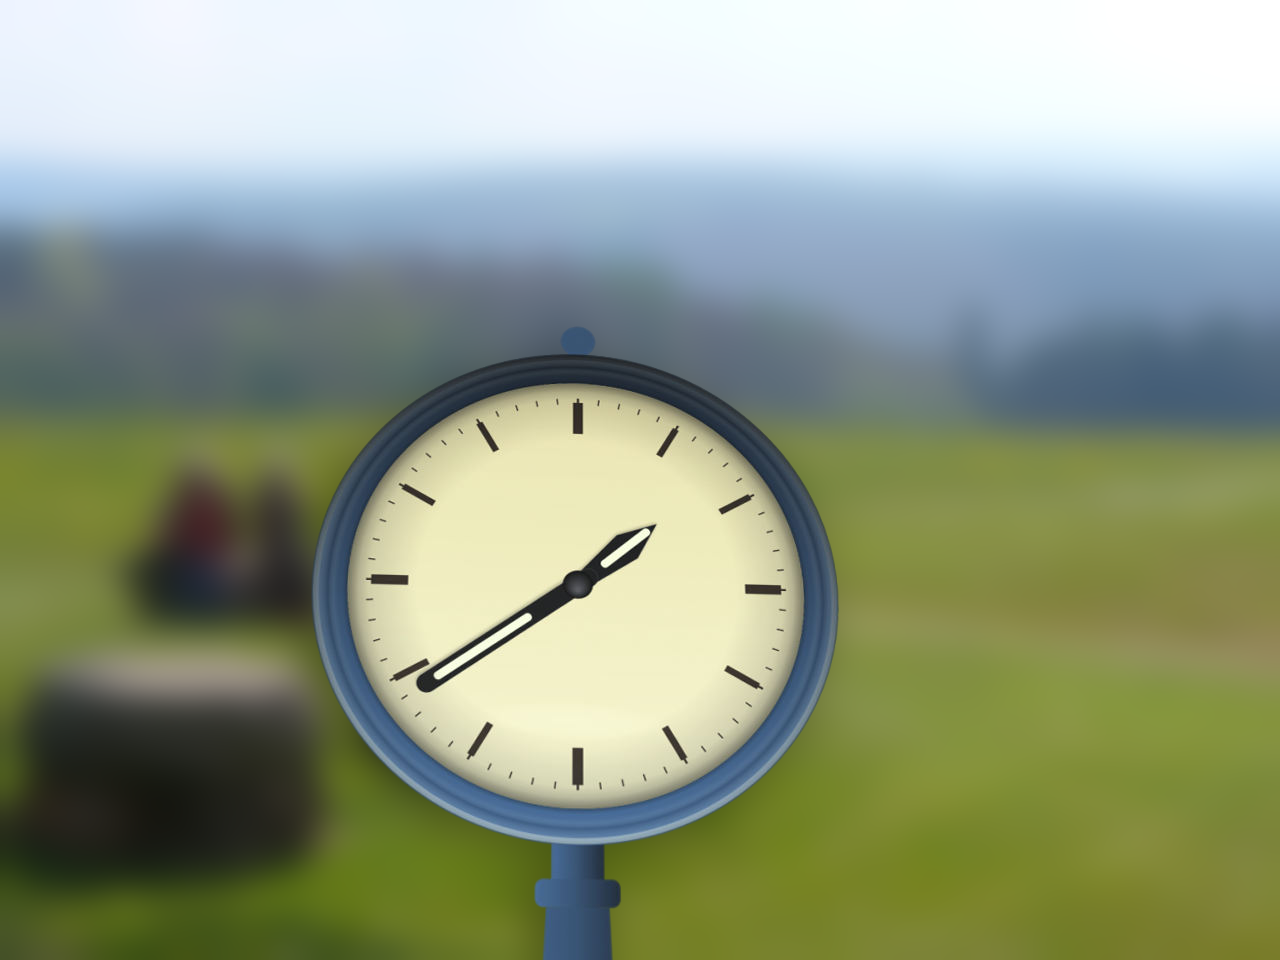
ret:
1:39
